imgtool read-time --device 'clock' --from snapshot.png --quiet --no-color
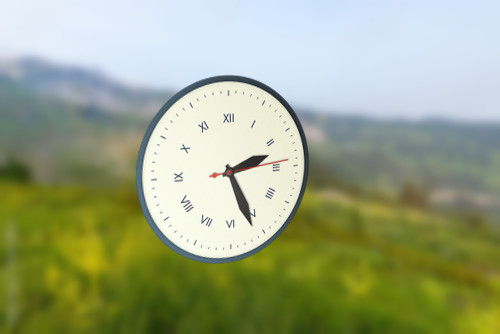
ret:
2:26:14
